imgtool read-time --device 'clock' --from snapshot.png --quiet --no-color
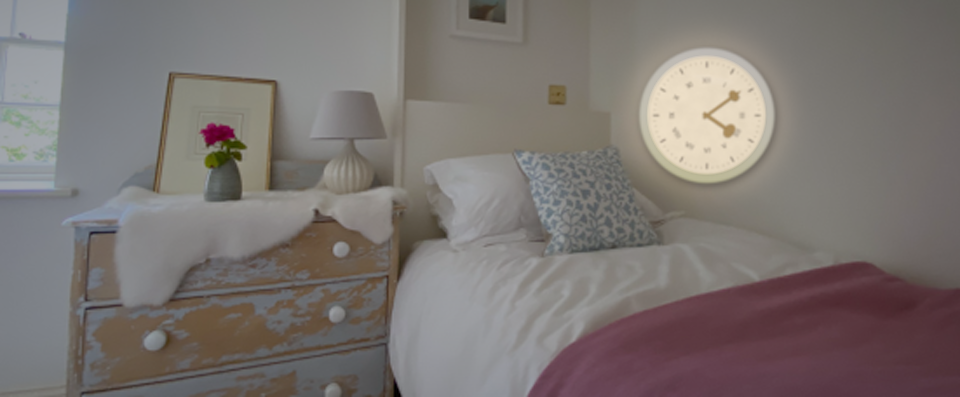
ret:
4:09
